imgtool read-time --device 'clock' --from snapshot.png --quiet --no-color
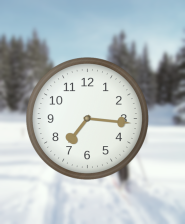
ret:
7:16
